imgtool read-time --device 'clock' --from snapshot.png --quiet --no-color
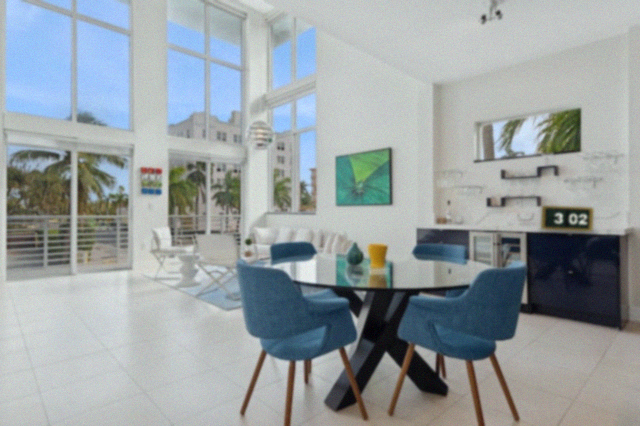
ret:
3:02
